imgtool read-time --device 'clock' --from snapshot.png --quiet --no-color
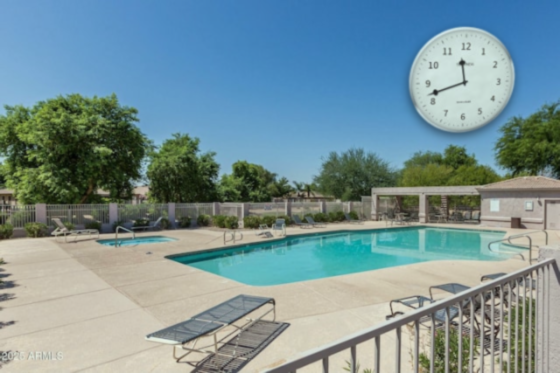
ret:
11:42
